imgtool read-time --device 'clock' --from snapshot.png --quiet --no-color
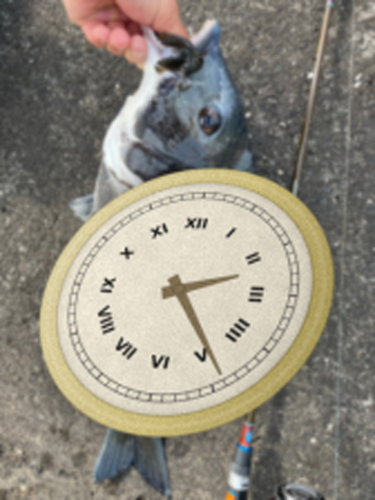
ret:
2:24
